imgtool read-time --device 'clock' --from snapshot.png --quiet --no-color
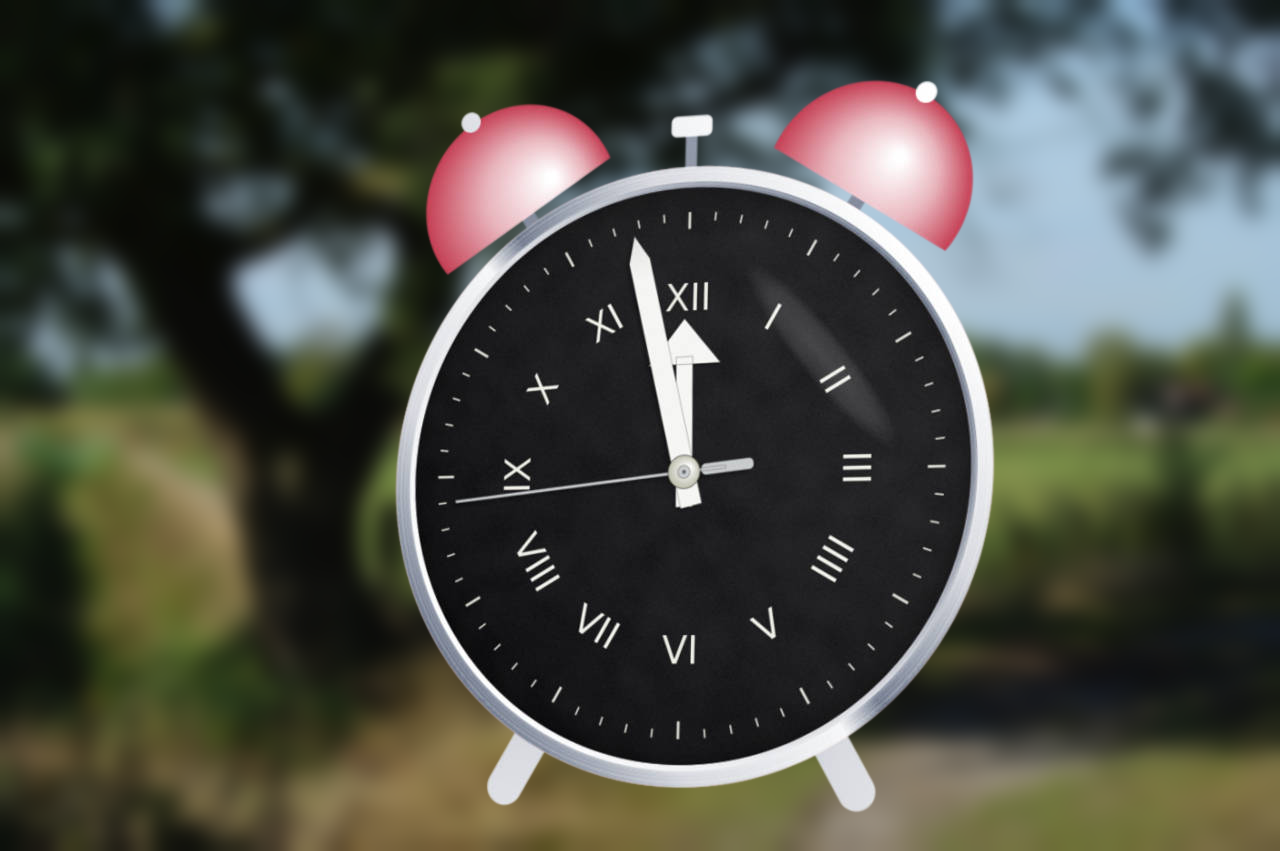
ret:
11:57:44
